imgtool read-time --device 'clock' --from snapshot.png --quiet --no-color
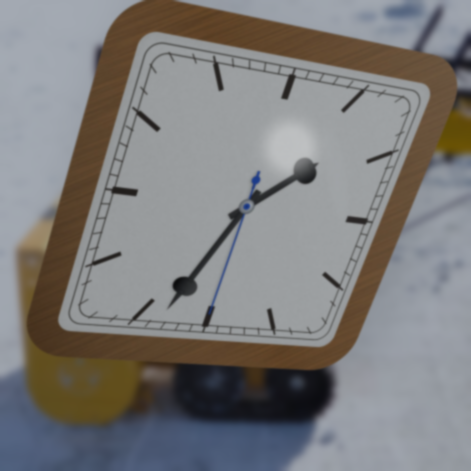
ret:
1:33:30
